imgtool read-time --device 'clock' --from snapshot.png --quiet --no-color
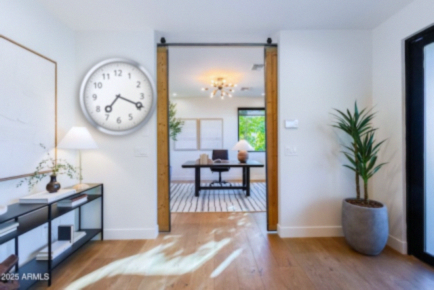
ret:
7:19
